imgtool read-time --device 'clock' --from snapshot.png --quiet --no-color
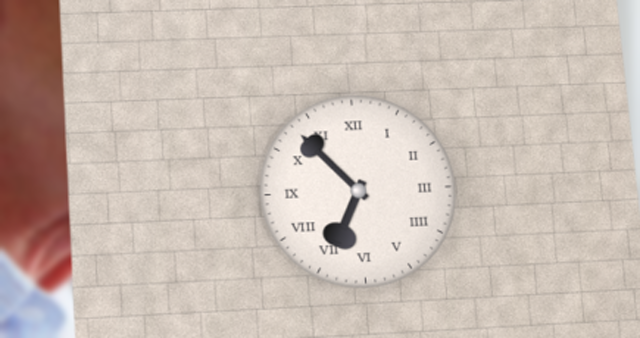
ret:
6:53
